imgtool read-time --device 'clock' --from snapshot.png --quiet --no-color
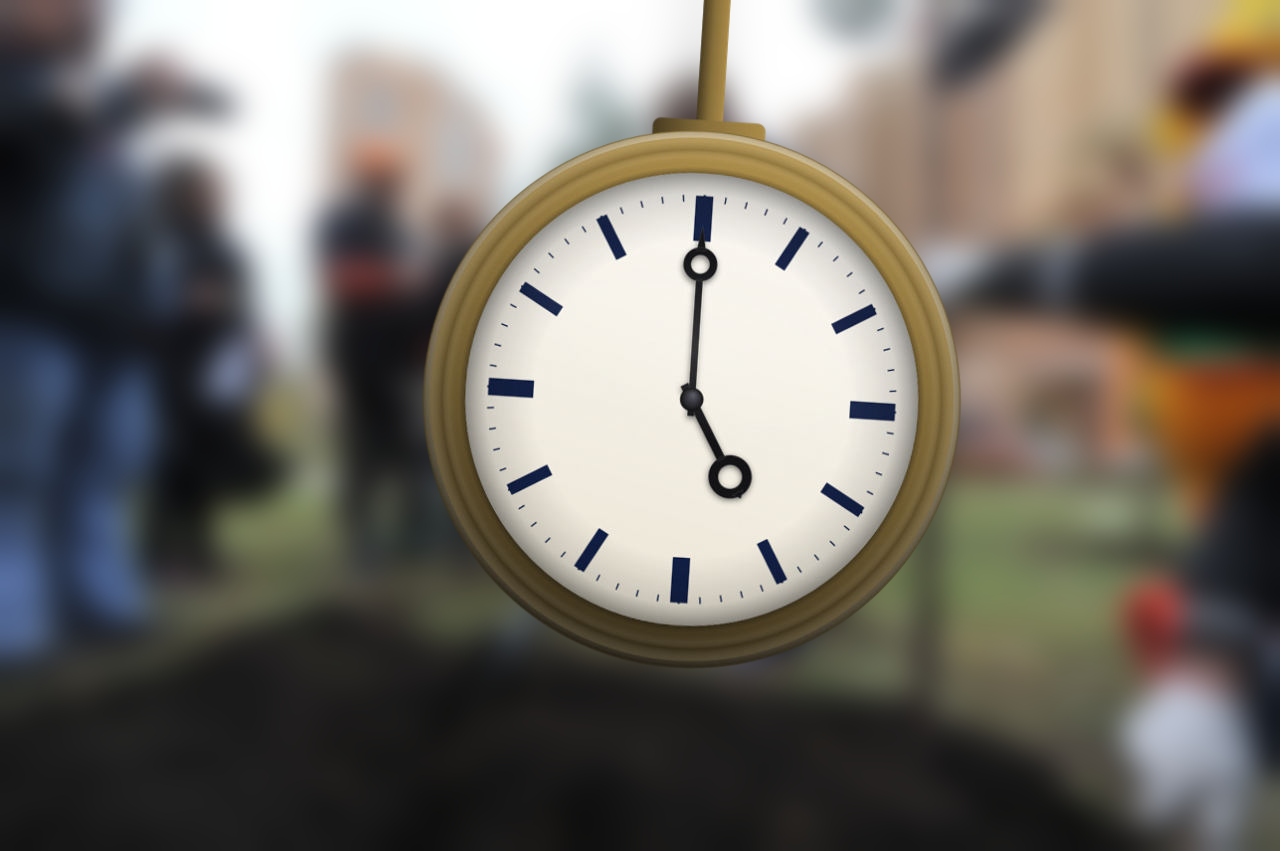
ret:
5:00
